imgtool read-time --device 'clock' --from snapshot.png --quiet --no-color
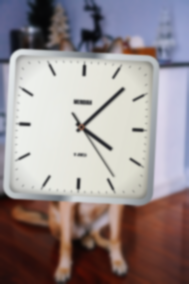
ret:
4:07:24
